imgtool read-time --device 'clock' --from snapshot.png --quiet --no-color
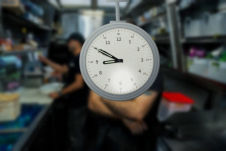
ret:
8:50
